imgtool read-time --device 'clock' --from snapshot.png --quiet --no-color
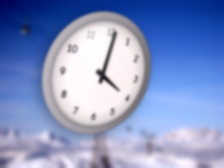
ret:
4:01
